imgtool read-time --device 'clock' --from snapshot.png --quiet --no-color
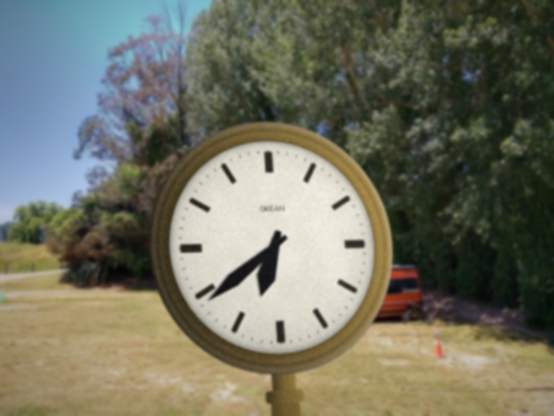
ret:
6:39
